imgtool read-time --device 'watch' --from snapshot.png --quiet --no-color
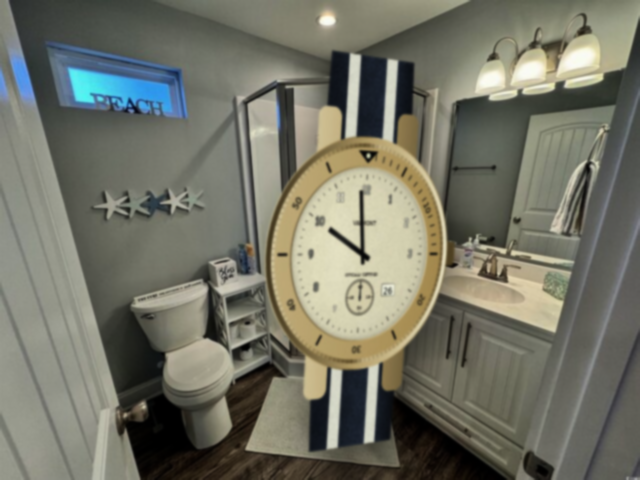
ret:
9:59
